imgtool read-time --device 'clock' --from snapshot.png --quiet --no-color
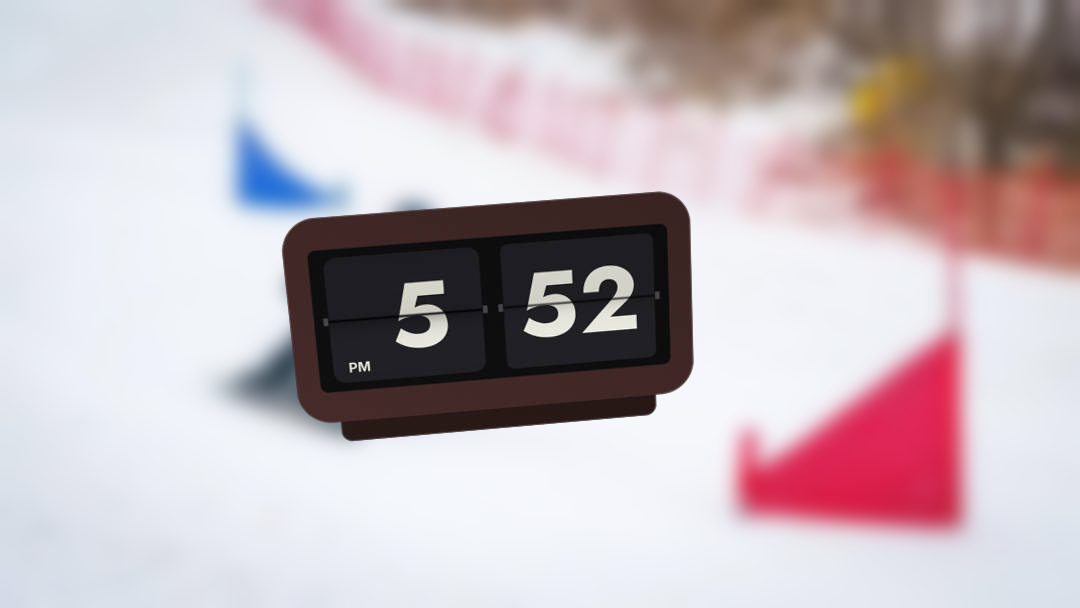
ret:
5:52
